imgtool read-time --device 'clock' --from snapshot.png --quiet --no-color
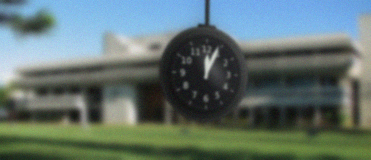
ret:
12:04
